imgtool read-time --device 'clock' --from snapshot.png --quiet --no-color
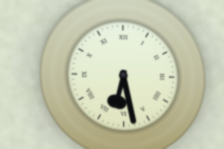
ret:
6:28
